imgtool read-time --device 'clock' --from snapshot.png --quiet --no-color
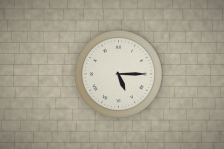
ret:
5:15
